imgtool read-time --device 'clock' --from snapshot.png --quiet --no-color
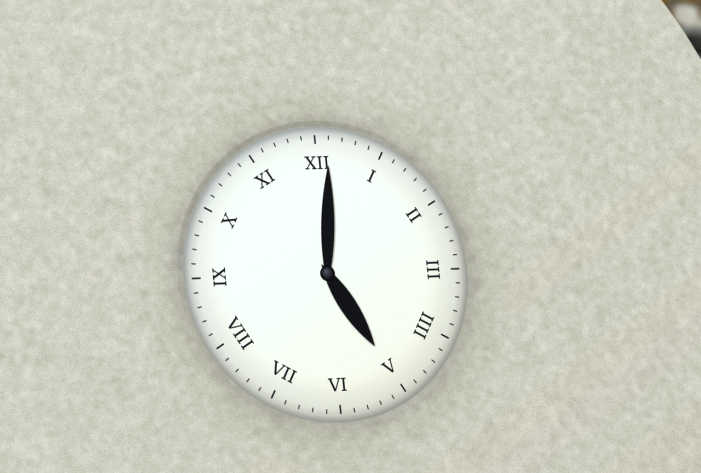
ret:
5:01
